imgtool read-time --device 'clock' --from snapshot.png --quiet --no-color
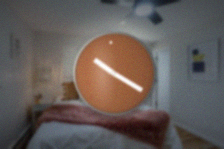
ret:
10:21
